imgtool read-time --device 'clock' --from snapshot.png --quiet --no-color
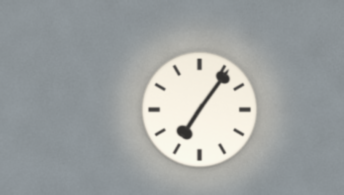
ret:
7:06
